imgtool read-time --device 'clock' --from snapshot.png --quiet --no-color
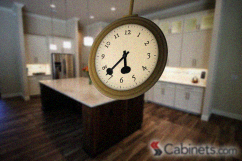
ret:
5:37
